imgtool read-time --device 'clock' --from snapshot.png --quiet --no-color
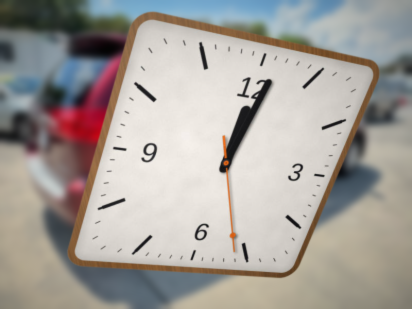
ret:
12:01:26
